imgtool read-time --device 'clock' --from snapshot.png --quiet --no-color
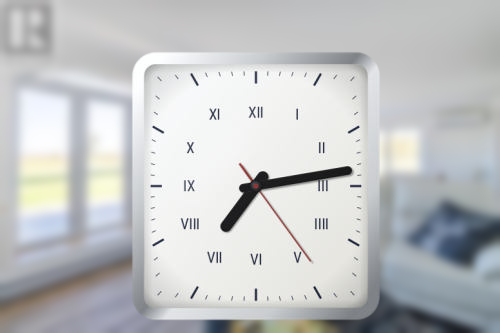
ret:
7:13:24
